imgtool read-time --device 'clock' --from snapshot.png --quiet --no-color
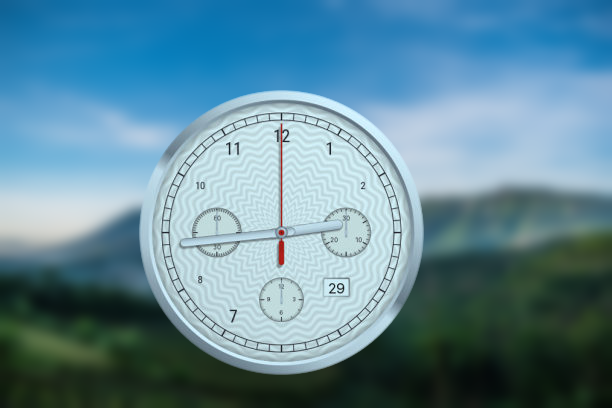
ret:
2:44
